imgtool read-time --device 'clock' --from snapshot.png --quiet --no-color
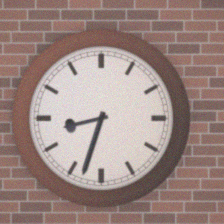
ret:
8:33
